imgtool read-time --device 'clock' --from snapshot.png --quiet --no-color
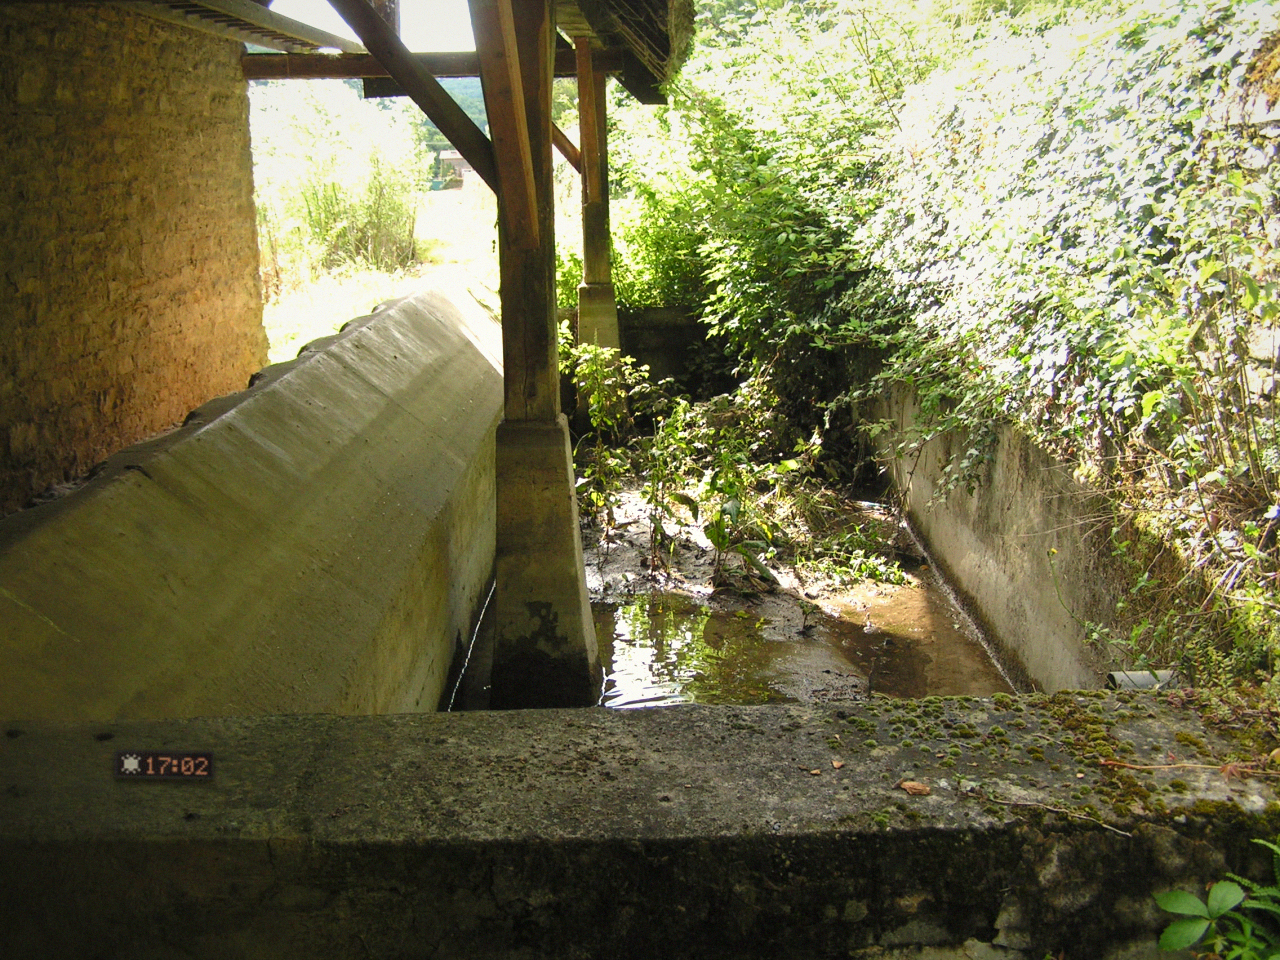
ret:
17:02
